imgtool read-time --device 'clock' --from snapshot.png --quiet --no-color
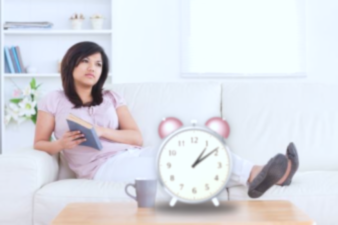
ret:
1:09
